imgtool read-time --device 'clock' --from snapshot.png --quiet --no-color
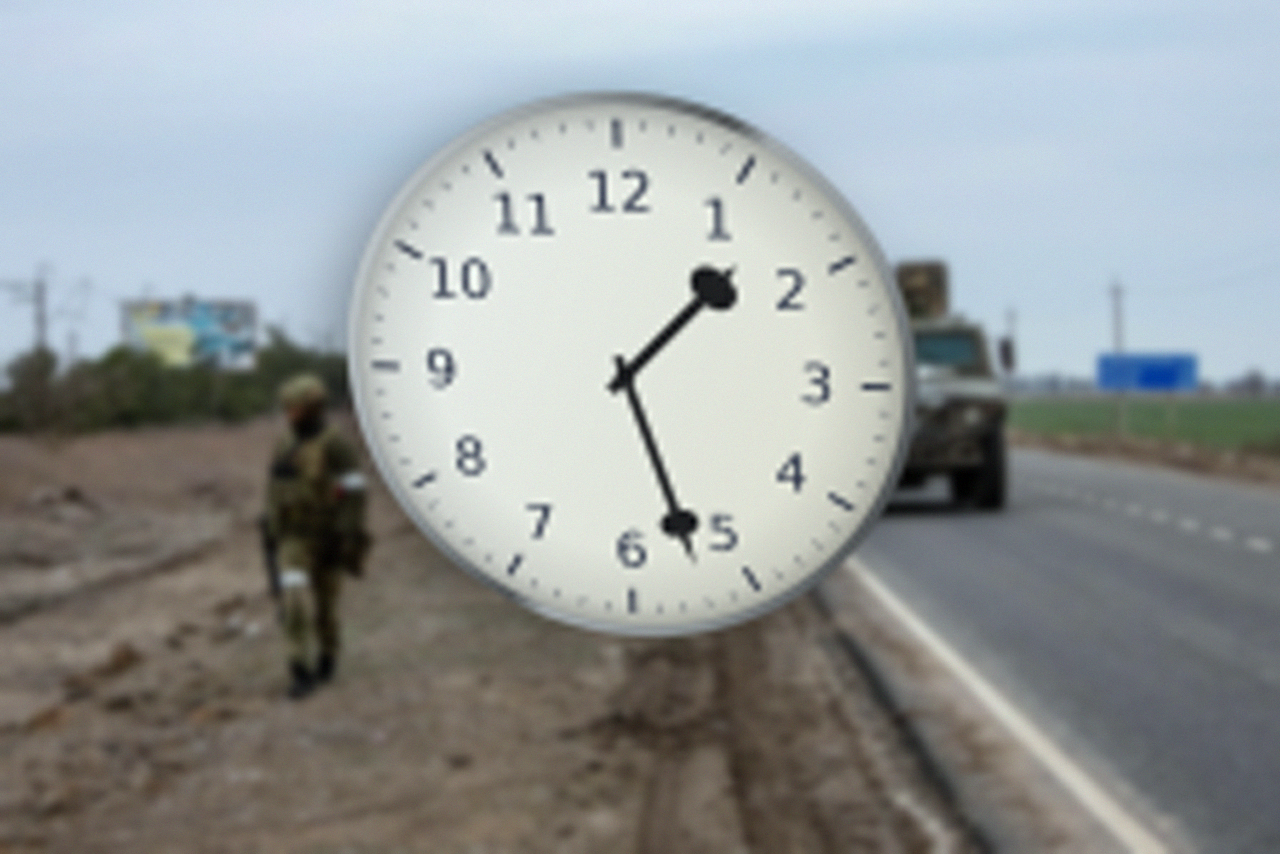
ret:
1:27
